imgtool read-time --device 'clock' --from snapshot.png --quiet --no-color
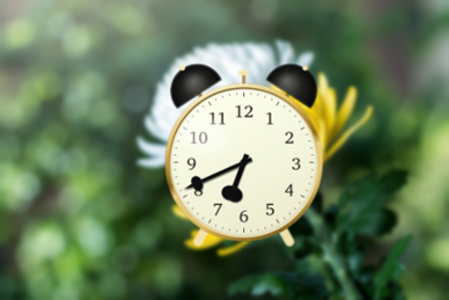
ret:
6:41
